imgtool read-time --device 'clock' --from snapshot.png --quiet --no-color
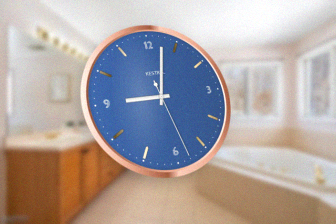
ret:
9:02:28
